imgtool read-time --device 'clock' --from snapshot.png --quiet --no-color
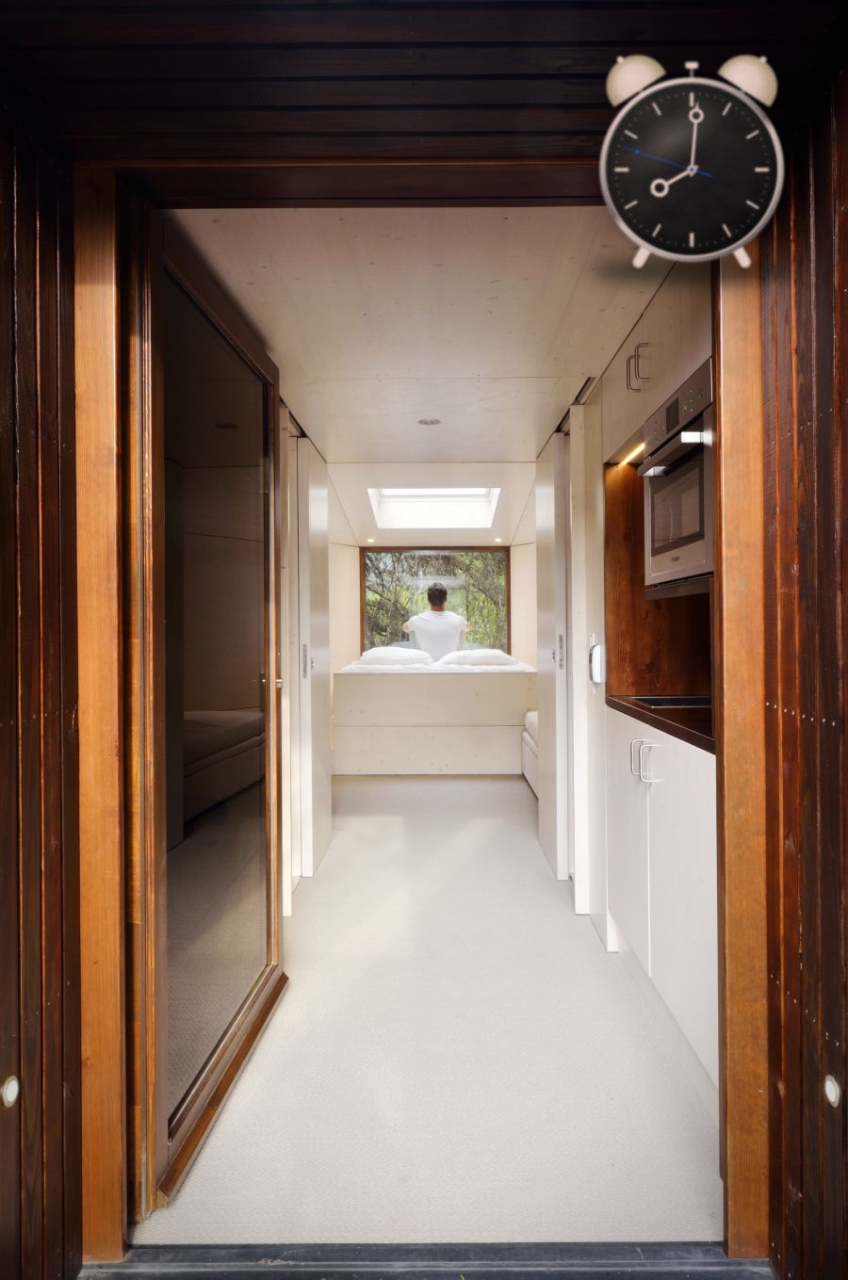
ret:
8:00:48
